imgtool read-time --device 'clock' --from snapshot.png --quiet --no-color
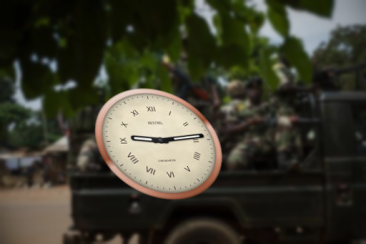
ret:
9:14
